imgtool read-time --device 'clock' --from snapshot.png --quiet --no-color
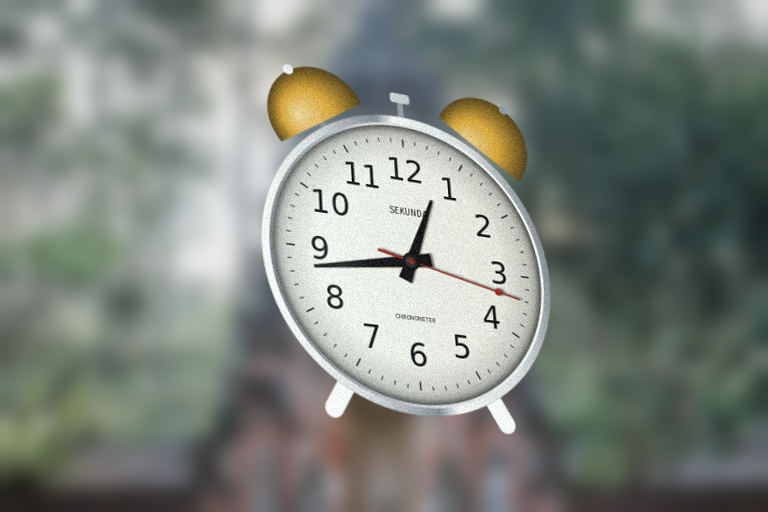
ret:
12:43:17
